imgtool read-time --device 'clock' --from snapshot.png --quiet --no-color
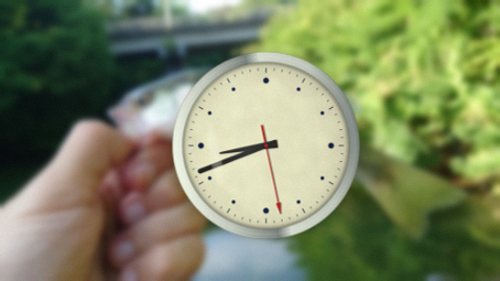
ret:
8:41:28
